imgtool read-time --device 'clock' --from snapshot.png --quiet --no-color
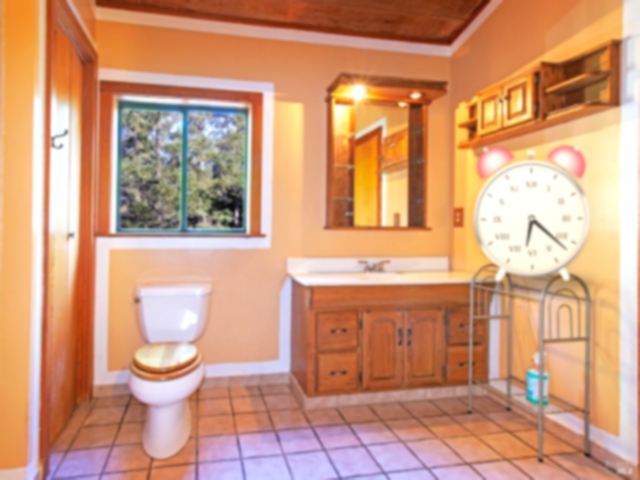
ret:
6:22
